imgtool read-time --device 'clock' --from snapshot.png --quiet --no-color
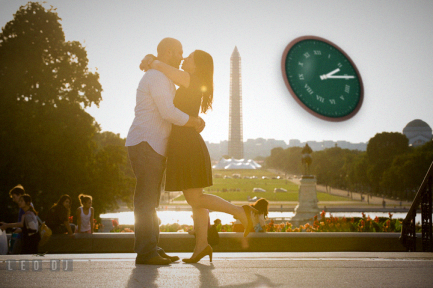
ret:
2:15
